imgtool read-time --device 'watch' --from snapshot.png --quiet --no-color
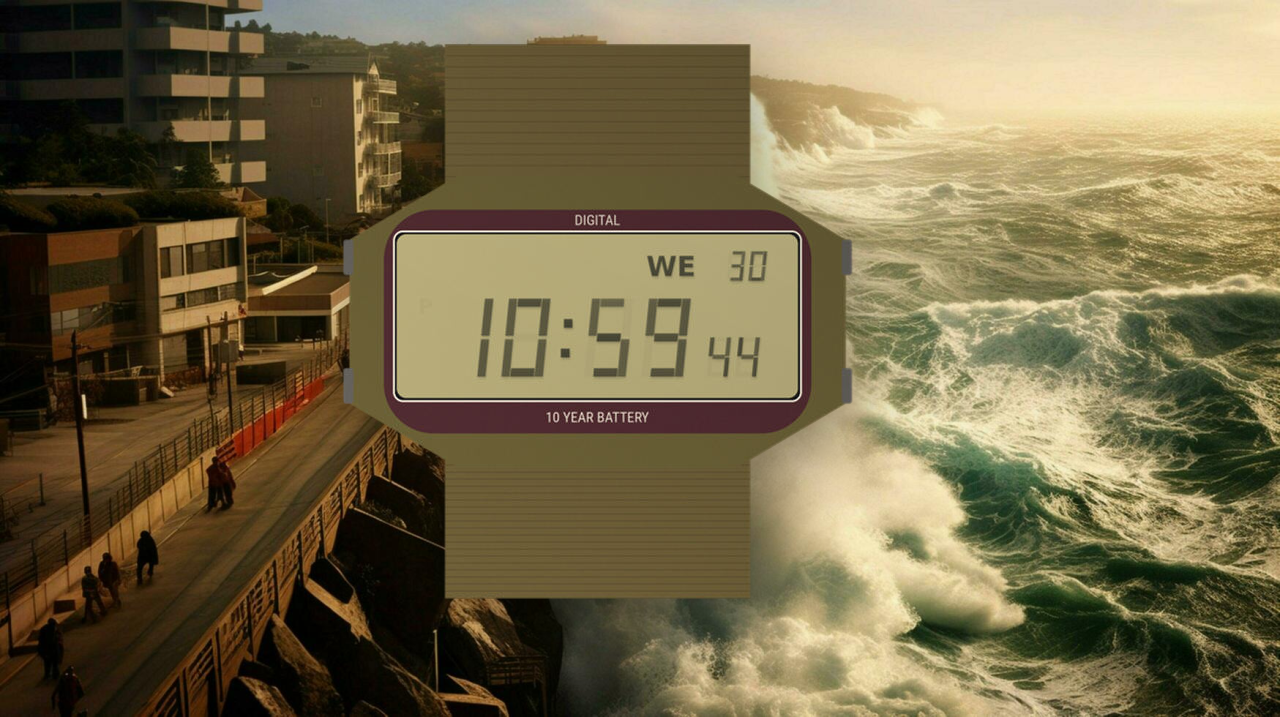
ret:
10:59:44
